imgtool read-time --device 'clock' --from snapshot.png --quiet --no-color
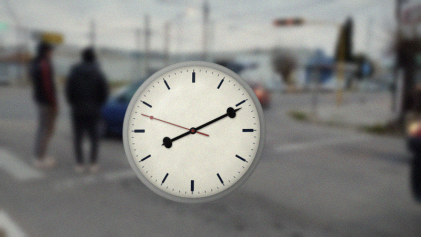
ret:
8:10:48
